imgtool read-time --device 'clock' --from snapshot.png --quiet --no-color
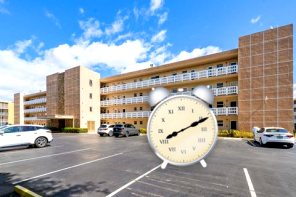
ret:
8:11
